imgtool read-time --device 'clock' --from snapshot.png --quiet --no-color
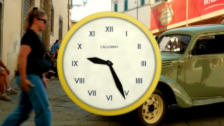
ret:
9:26
